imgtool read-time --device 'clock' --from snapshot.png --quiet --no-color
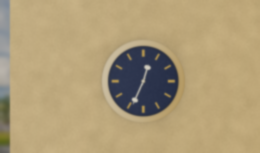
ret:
12:34
